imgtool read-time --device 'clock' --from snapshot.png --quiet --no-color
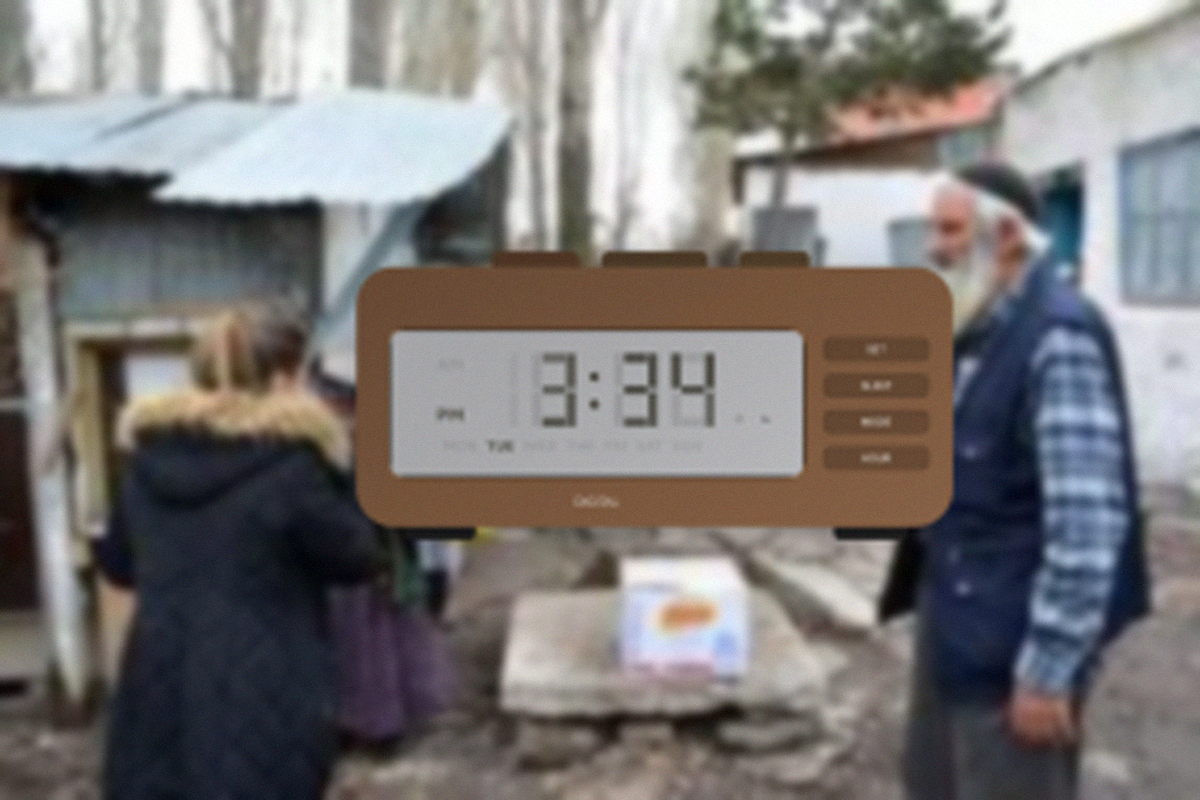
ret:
3:34
